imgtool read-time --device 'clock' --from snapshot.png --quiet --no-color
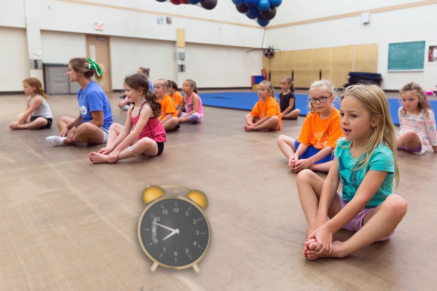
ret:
7:48
